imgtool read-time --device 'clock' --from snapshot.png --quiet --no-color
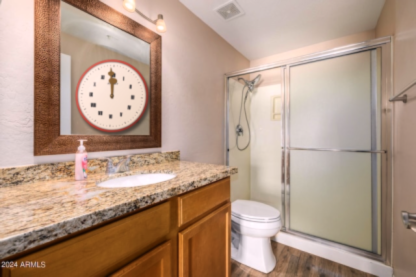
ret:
11:59
